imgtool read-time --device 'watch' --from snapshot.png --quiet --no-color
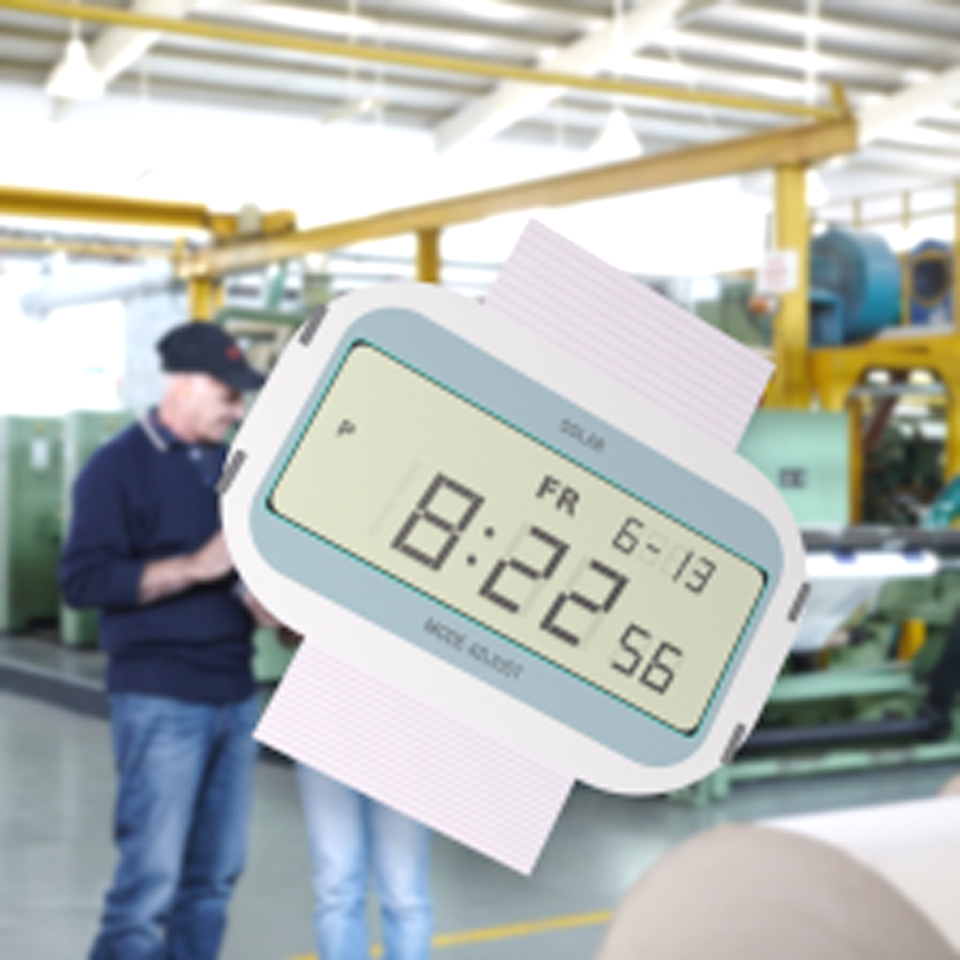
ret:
8:22:56
